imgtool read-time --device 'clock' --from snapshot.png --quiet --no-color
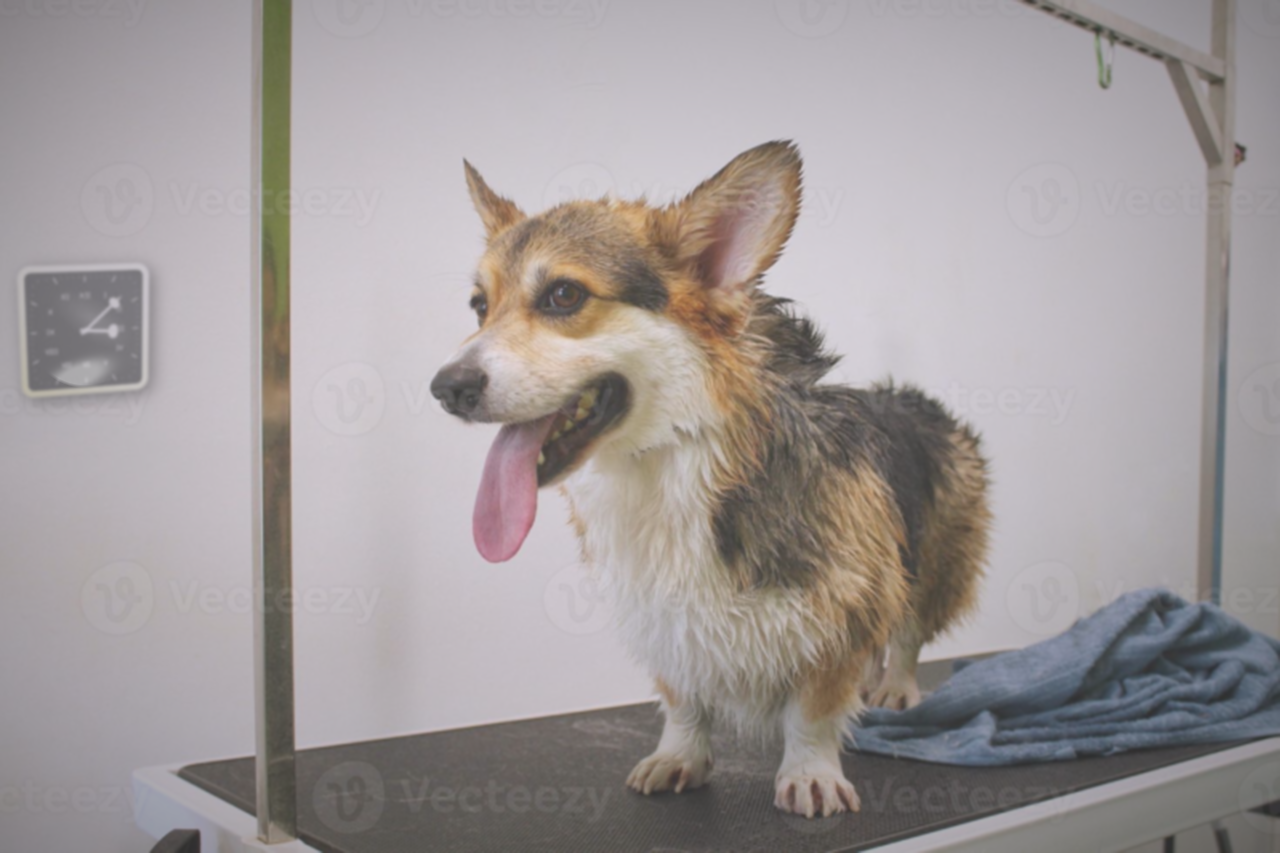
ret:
3:08
